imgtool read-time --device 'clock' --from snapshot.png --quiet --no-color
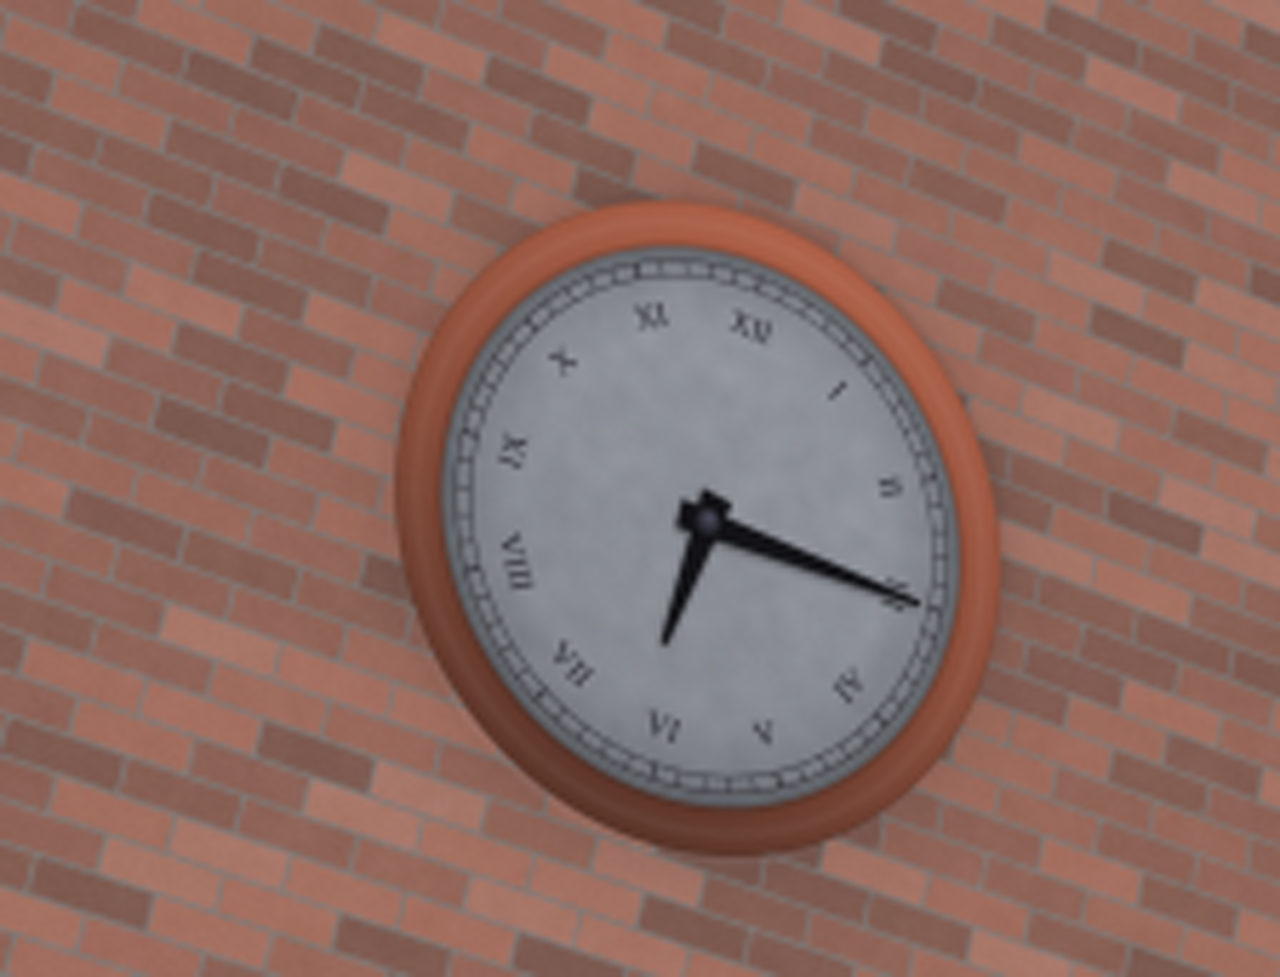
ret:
6:15
